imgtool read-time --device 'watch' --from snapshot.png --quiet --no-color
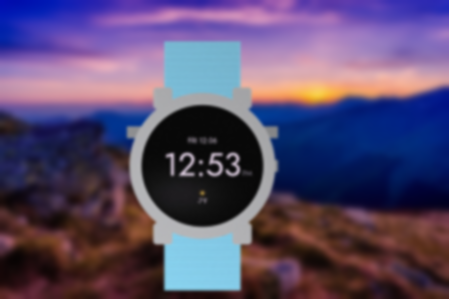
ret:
12:53
